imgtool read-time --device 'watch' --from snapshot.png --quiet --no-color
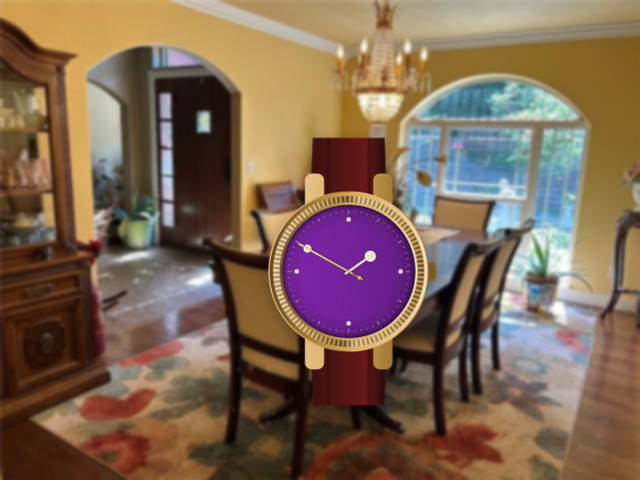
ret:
1:49:50
